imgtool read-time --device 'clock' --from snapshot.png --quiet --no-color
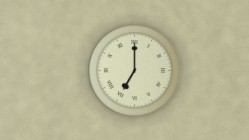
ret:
7:00
